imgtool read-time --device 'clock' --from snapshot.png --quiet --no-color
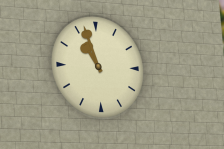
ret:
10:57
